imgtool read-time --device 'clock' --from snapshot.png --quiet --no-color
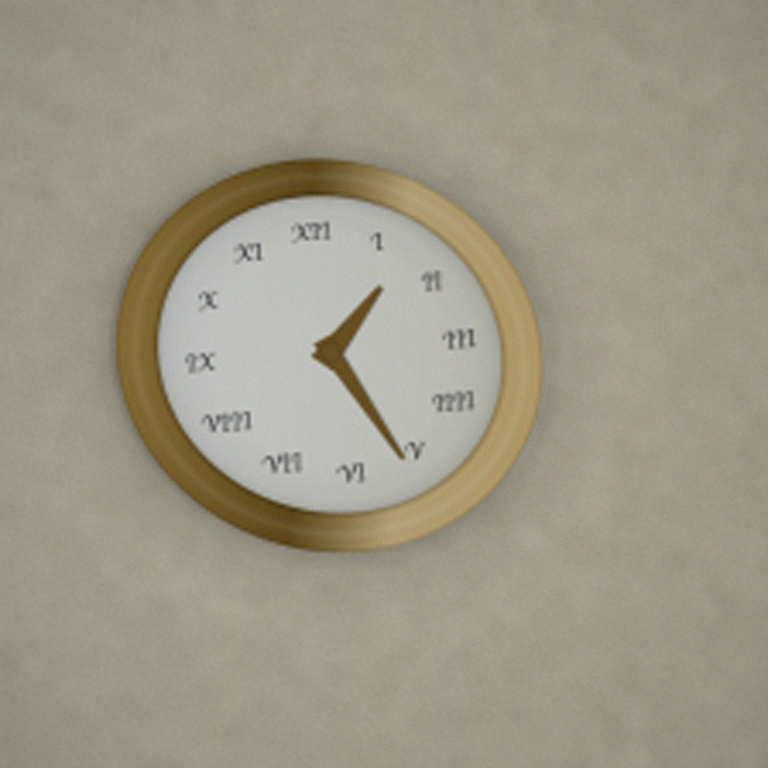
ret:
1:26
